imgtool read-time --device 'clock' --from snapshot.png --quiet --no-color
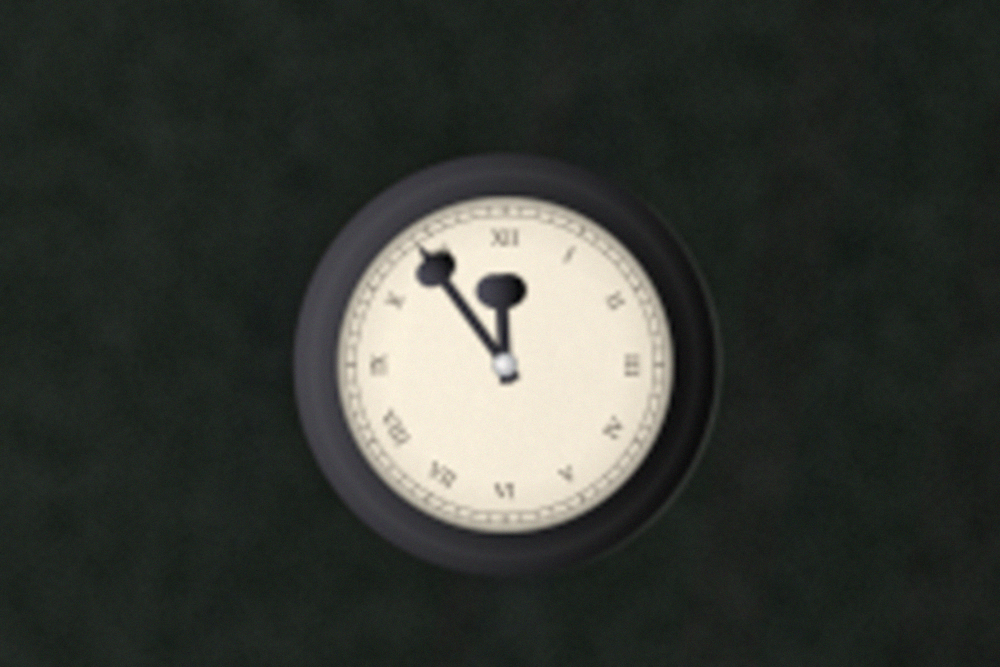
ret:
11:54
